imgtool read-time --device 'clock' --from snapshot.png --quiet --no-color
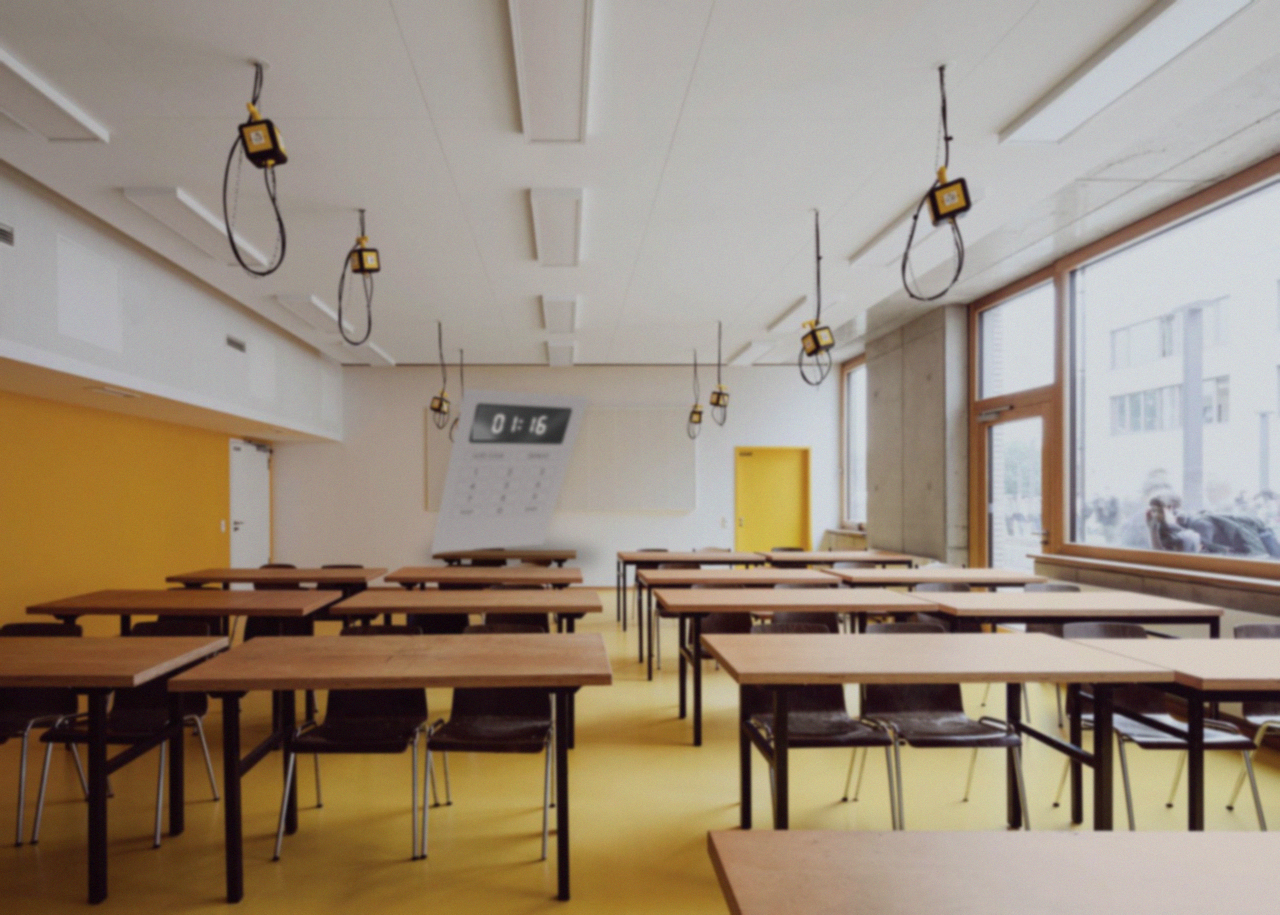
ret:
1:16
